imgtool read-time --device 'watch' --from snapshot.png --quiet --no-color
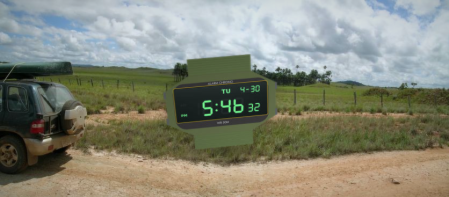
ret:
5:46:32
